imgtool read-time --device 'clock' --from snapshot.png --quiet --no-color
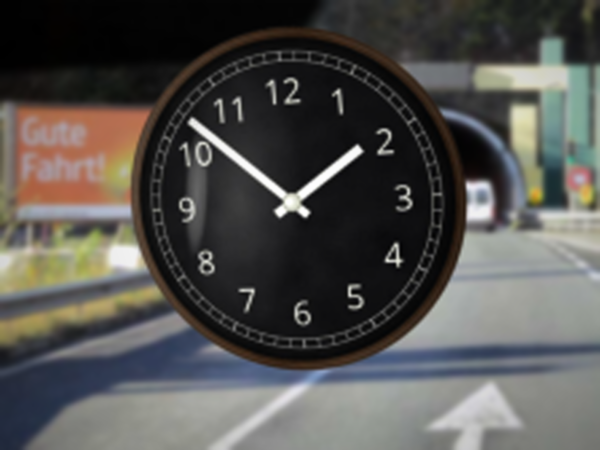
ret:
1:52
